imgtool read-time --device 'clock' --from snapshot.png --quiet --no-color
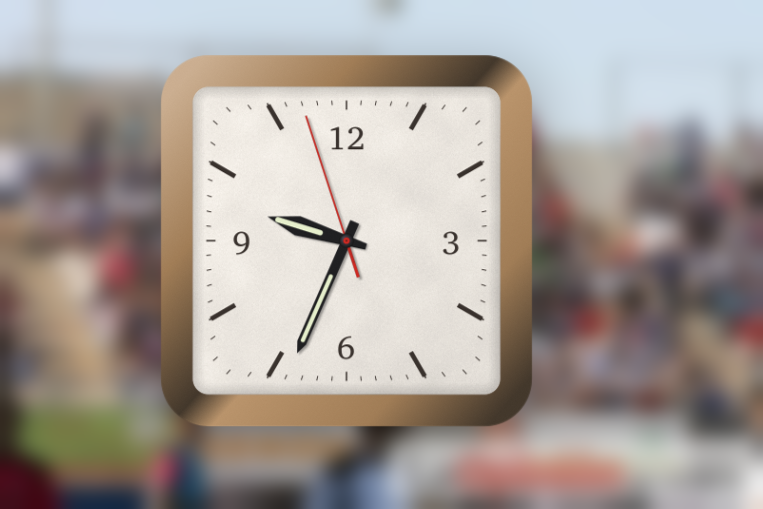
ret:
9:33:57
